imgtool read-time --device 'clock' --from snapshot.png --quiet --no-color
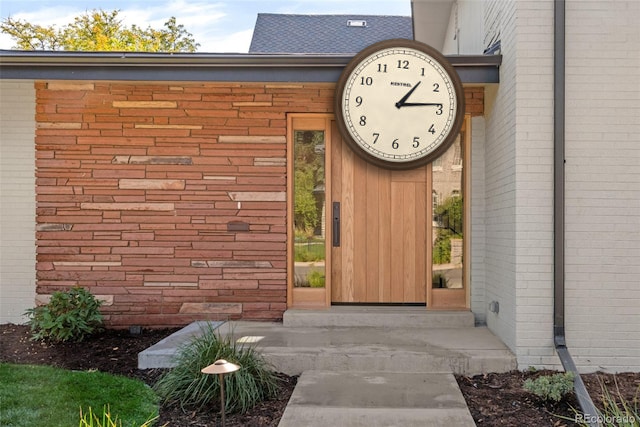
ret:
1:14
